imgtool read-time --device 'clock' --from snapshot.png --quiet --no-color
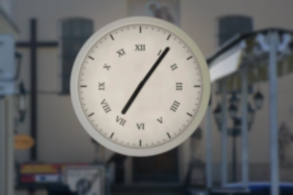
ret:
7:06
